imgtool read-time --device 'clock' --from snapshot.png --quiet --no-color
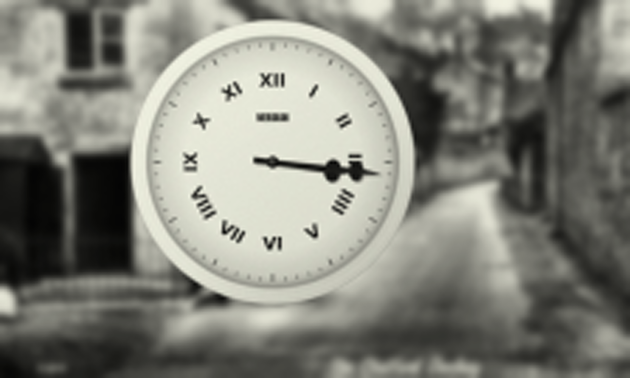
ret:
3:16
